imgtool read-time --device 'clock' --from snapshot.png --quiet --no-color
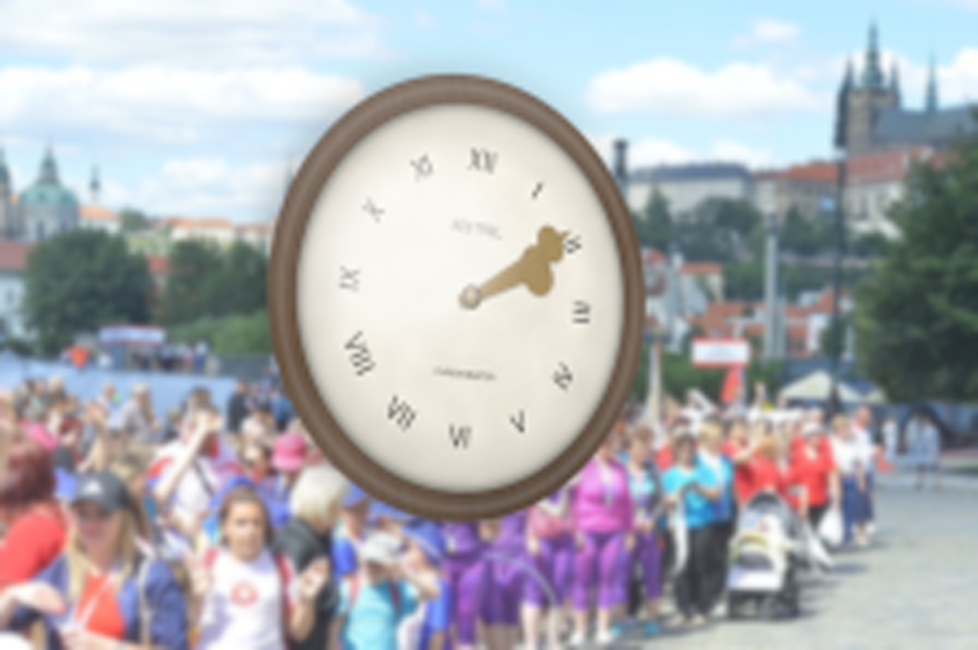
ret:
2:09
